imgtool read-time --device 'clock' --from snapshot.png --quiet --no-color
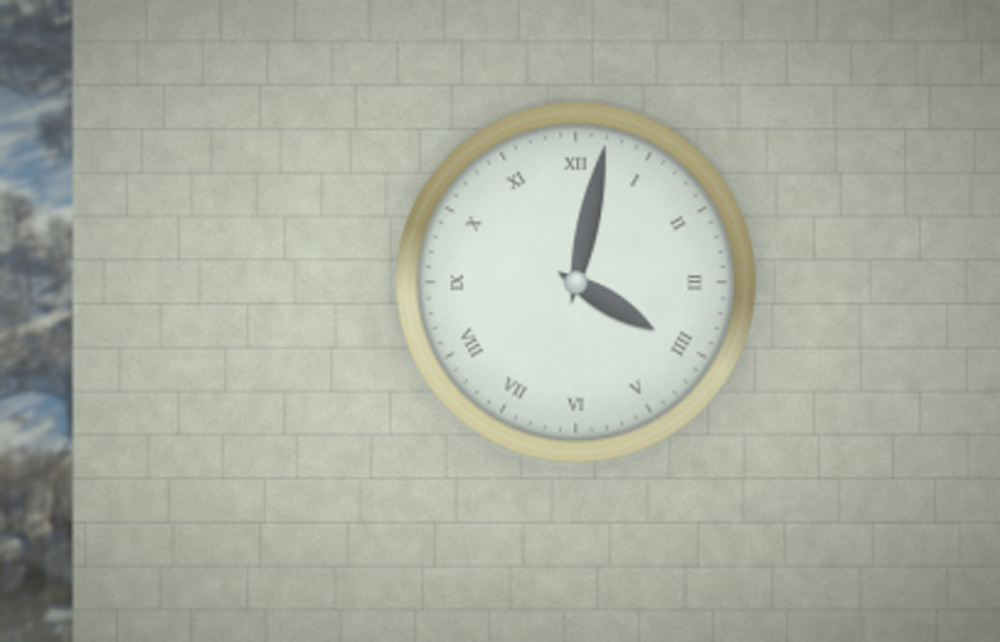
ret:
4:02
